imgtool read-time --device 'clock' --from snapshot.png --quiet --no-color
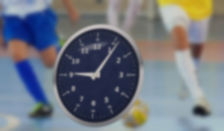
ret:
9:06
